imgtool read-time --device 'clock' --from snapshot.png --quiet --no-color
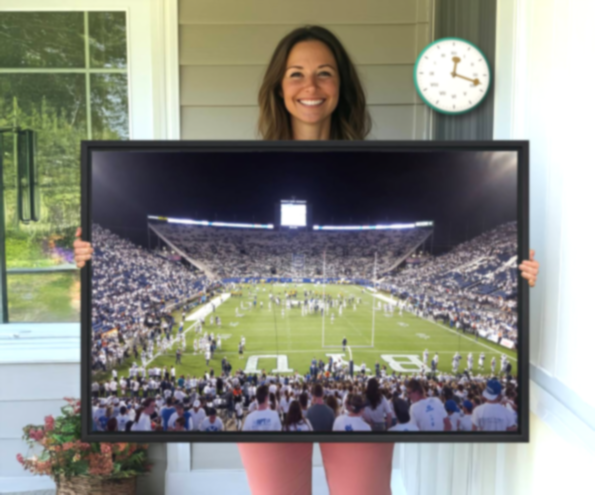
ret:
12:18
